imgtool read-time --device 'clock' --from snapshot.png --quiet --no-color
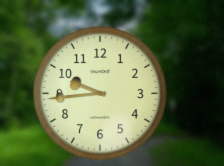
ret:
9:44
